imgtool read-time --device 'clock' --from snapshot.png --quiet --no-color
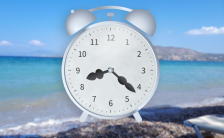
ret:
8:22
